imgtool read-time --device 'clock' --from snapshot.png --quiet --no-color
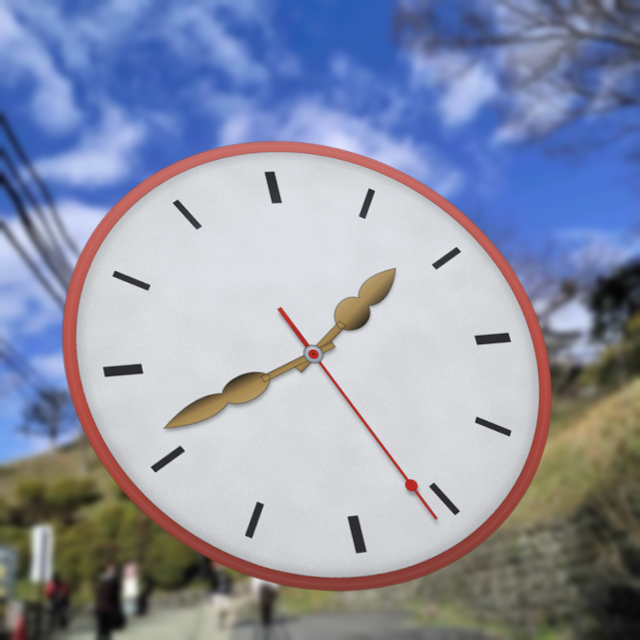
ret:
1:41:26
